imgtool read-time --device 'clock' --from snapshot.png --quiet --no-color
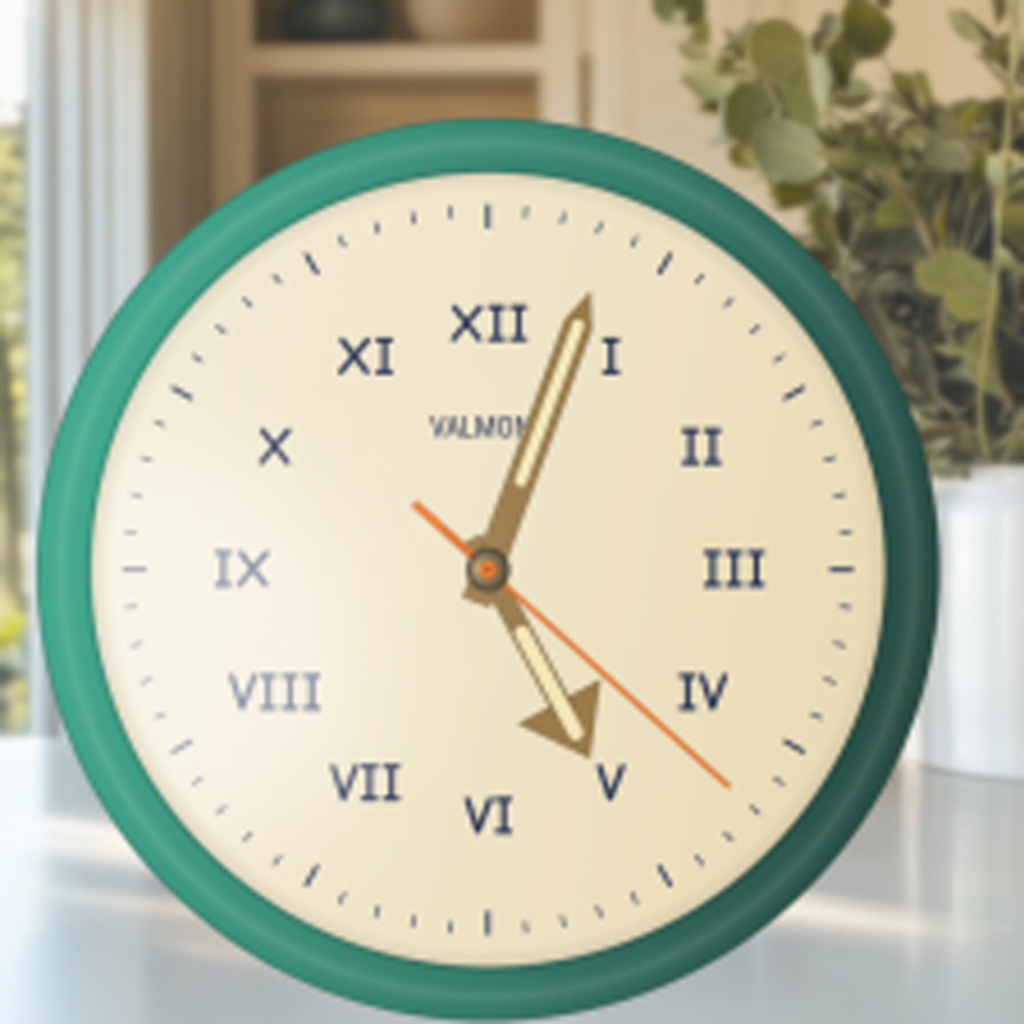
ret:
5:03:22
